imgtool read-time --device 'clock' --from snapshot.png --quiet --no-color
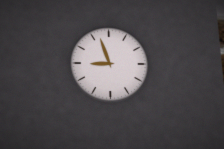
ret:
8:57
